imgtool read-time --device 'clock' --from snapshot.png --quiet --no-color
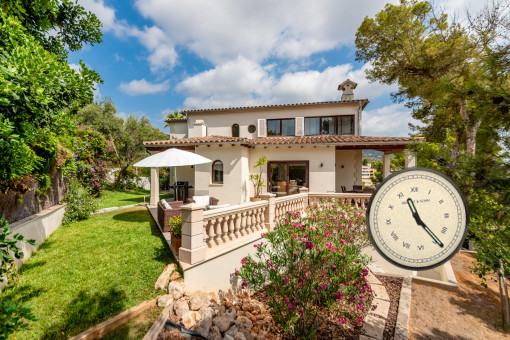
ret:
11:24
